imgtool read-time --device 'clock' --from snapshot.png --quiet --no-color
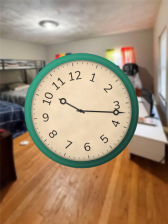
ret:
10:17
